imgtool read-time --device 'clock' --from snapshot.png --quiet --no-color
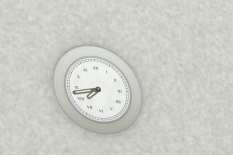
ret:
7:43
